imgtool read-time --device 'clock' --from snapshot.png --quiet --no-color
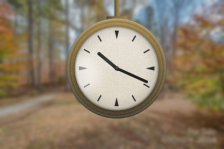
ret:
10:19
